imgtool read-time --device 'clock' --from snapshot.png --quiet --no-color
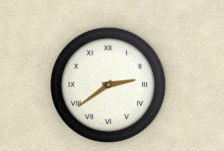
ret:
2:39
